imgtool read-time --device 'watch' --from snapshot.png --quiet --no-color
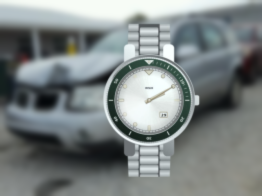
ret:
2:10
